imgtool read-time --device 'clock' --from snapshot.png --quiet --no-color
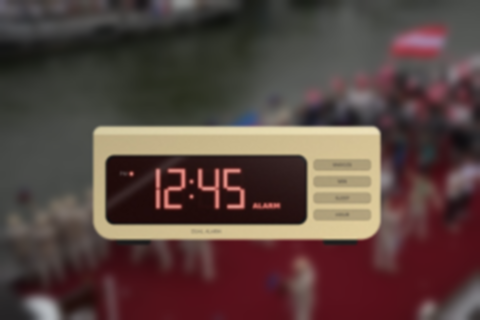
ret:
12:45
